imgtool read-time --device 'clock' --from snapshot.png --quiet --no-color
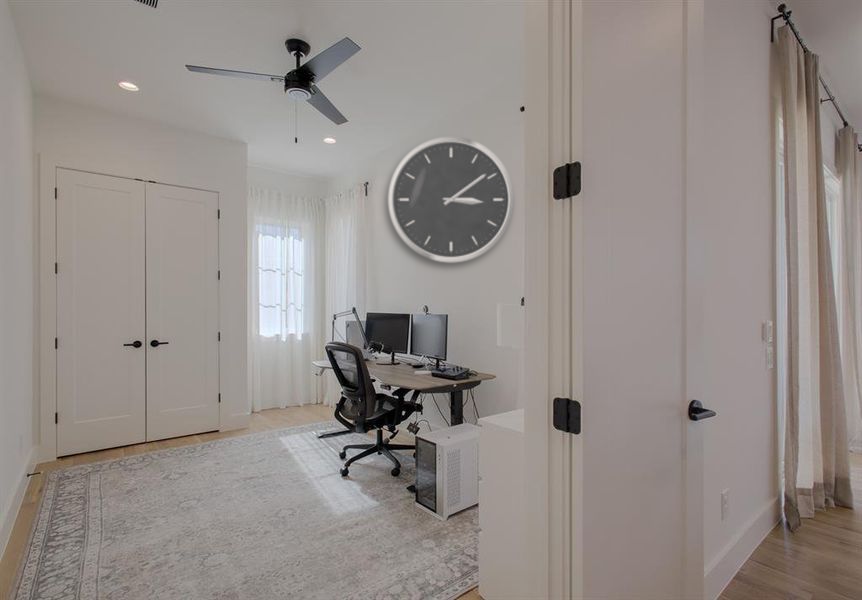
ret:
3:09
